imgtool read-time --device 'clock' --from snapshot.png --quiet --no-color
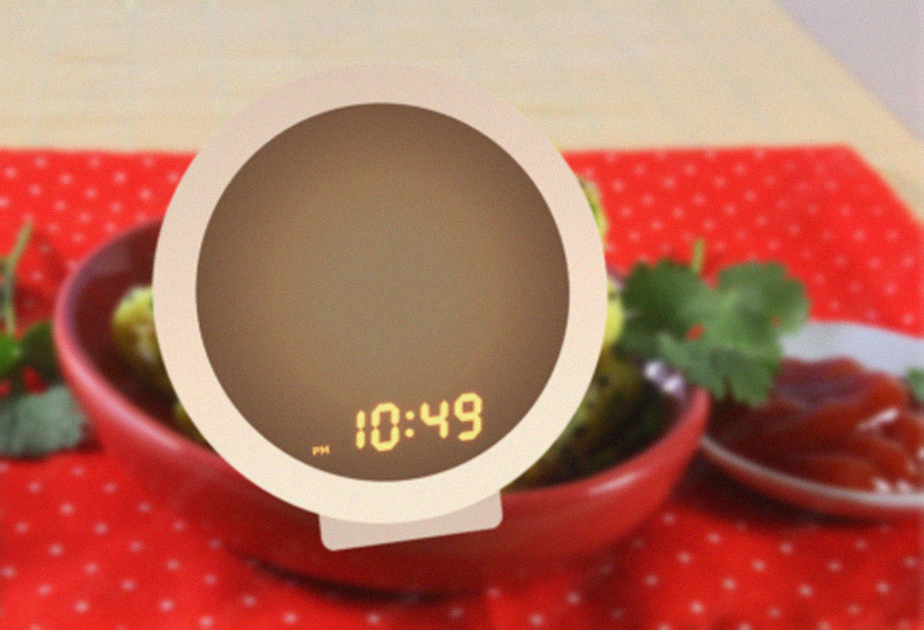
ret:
10:49
